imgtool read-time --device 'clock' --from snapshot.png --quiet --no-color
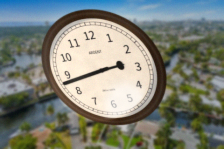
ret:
2:43
